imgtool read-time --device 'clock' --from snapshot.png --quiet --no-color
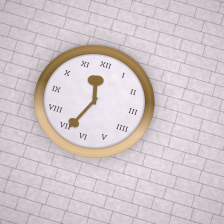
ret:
11:34
